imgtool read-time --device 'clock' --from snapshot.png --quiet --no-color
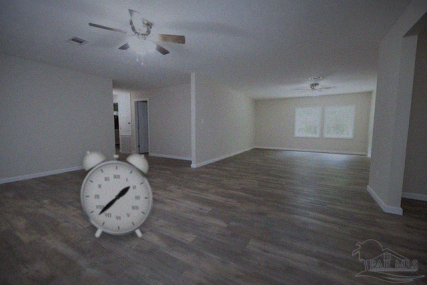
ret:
1:38
